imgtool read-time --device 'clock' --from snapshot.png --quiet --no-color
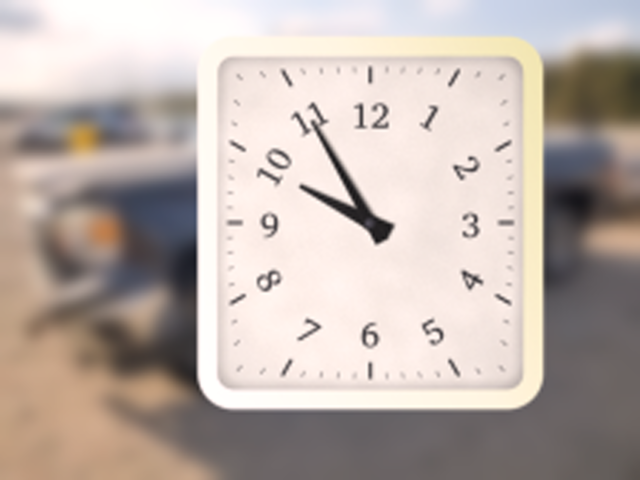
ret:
9:55
